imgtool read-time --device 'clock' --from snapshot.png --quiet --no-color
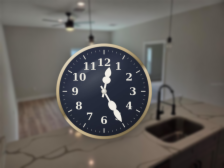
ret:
12:25
